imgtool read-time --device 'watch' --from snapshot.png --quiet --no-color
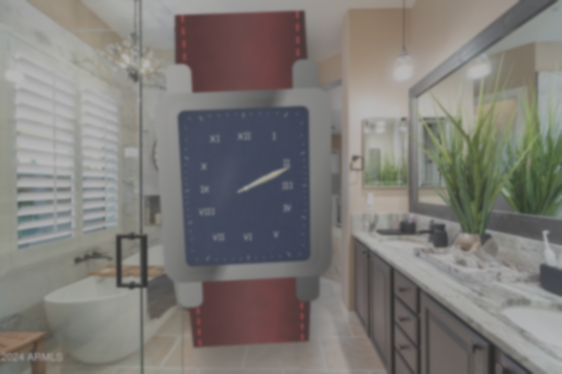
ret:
2:11
